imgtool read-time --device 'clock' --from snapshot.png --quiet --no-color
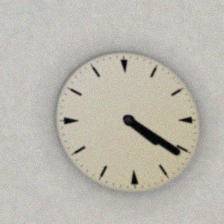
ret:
4:21
